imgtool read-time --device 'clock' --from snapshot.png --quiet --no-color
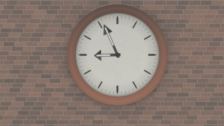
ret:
8:56
